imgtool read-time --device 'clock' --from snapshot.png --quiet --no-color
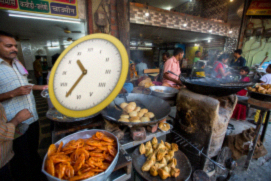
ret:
10:35
